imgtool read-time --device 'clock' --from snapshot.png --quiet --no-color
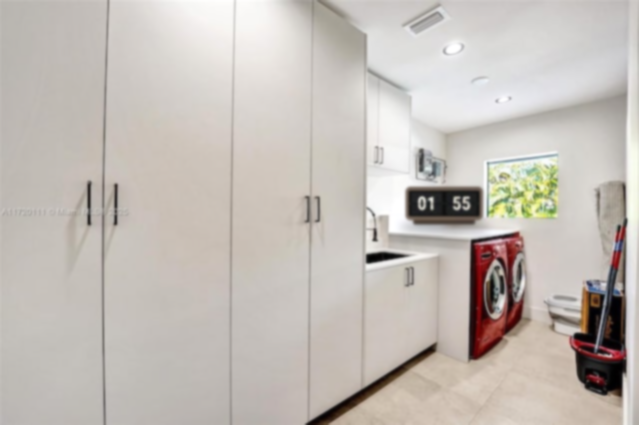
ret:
1:55
